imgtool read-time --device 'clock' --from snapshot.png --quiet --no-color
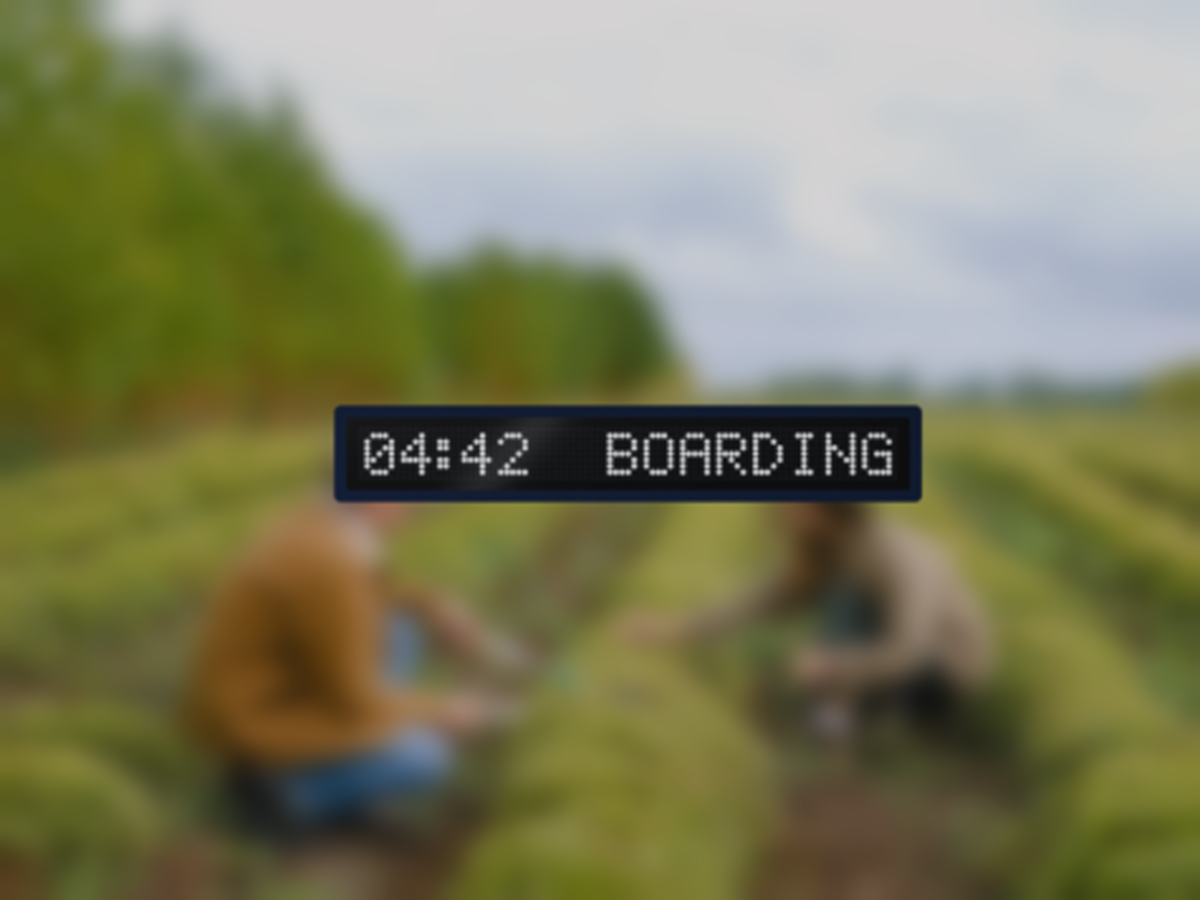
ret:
4:42
